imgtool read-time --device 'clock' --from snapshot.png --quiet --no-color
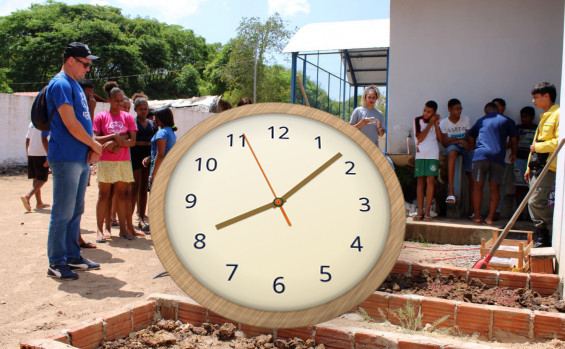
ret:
8:07:56
